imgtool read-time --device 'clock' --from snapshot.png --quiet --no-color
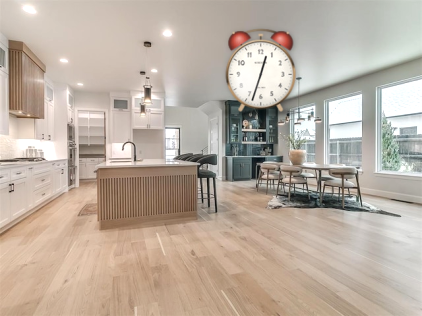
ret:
12:33
